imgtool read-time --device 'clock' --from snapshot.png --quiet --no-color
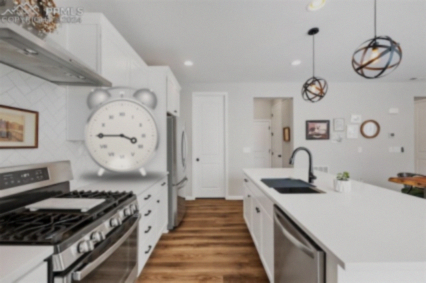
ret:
3:45
